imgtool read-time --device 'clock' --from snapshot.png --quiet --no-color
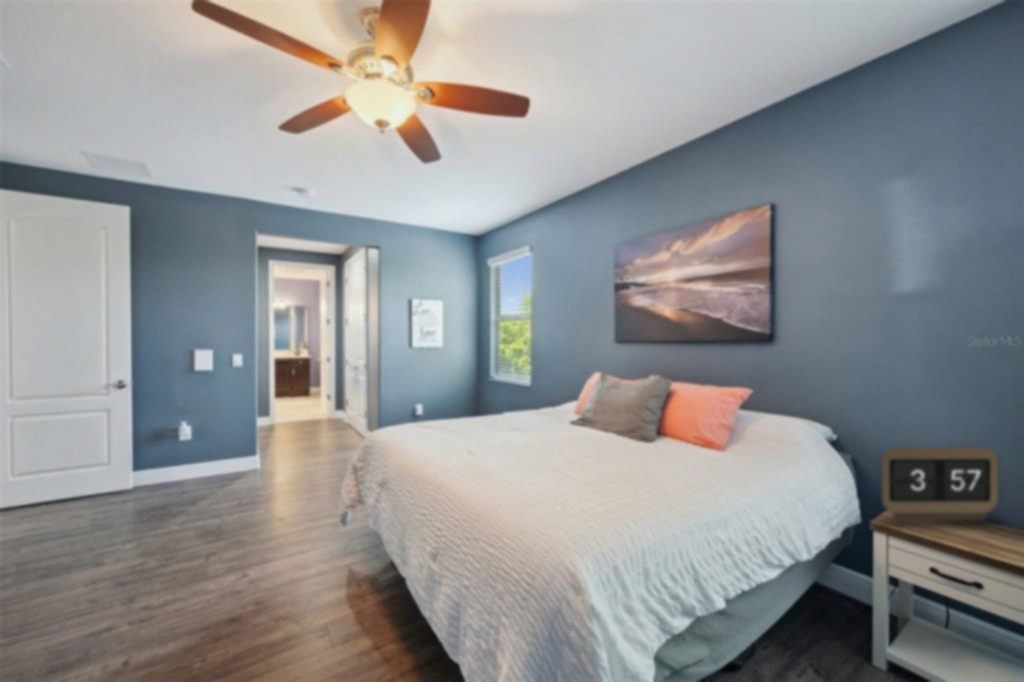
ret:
3:57
